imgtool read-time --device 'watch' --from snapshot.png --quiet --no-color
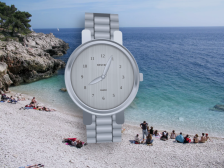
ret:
8:04
